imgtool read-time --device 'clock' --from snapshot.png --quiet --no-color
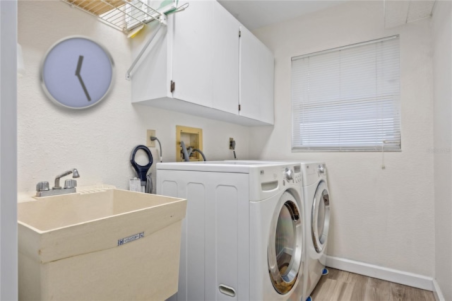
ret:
12:26
